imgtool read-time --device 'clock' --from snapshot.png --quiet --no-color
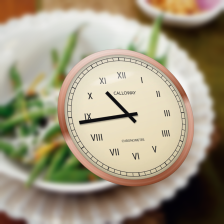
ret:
10:44
